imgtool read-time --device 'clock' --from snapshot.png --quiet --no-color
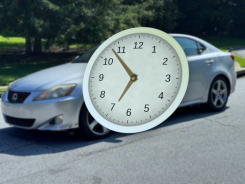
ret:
6:53
